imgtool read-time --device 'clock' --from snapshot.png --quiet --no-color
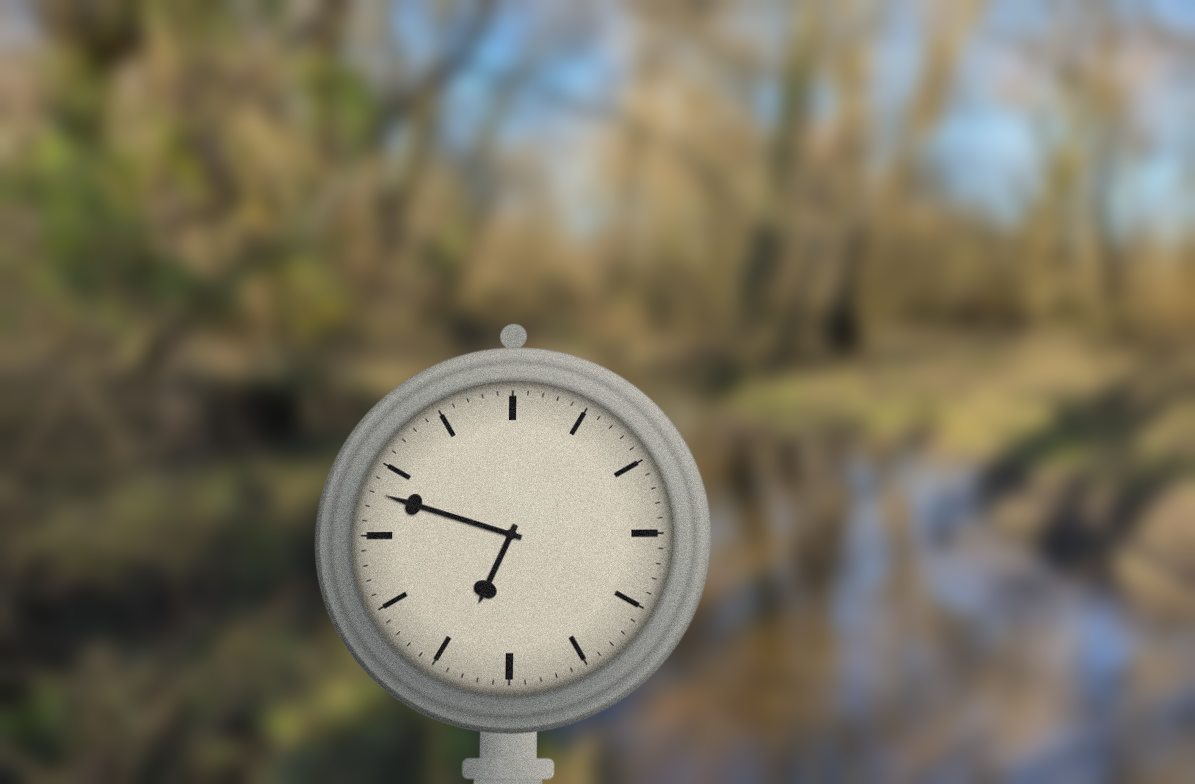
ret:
6:48
